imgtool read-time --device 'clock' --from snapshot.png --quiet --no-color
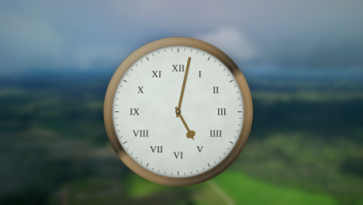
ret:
5:02
